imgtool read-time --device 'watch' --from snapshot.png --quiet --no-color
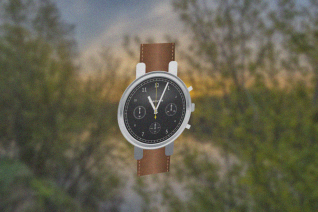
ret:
11:04
